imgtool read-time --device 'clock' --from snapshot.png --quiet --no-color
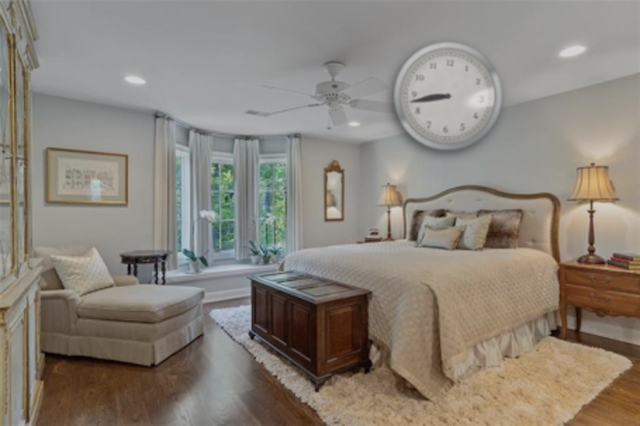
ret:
8:43
